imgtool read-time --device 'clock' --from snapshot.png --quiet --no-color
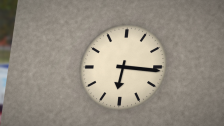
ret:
6:16
